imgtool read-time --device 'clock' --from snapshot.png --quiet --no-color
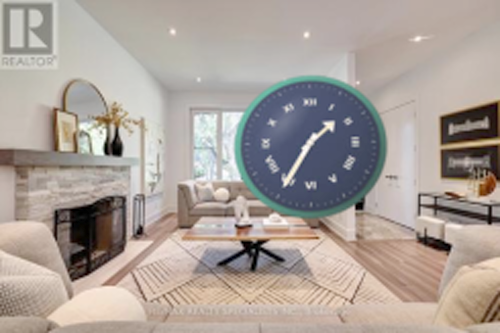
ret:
1:35
